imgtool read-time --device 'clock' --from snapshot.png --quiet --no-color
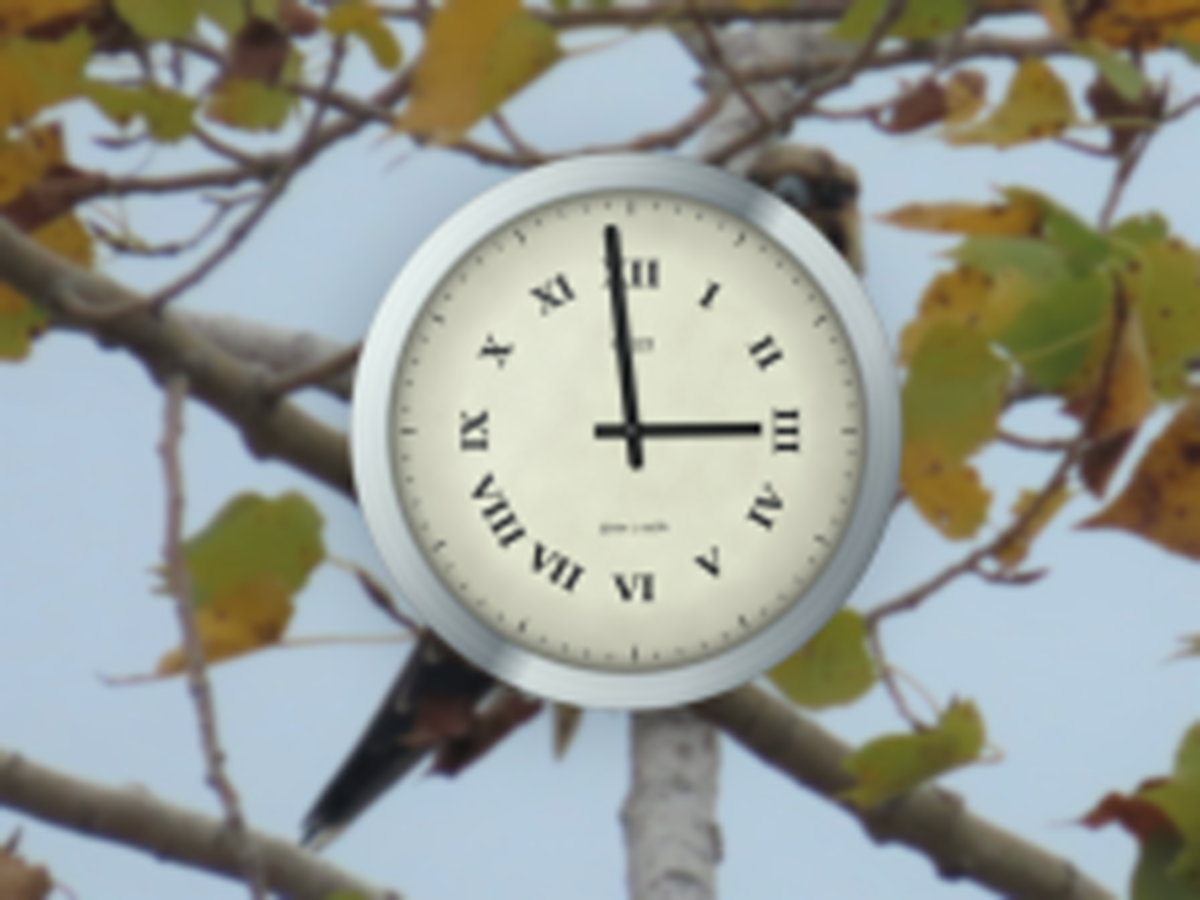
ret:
2:59
